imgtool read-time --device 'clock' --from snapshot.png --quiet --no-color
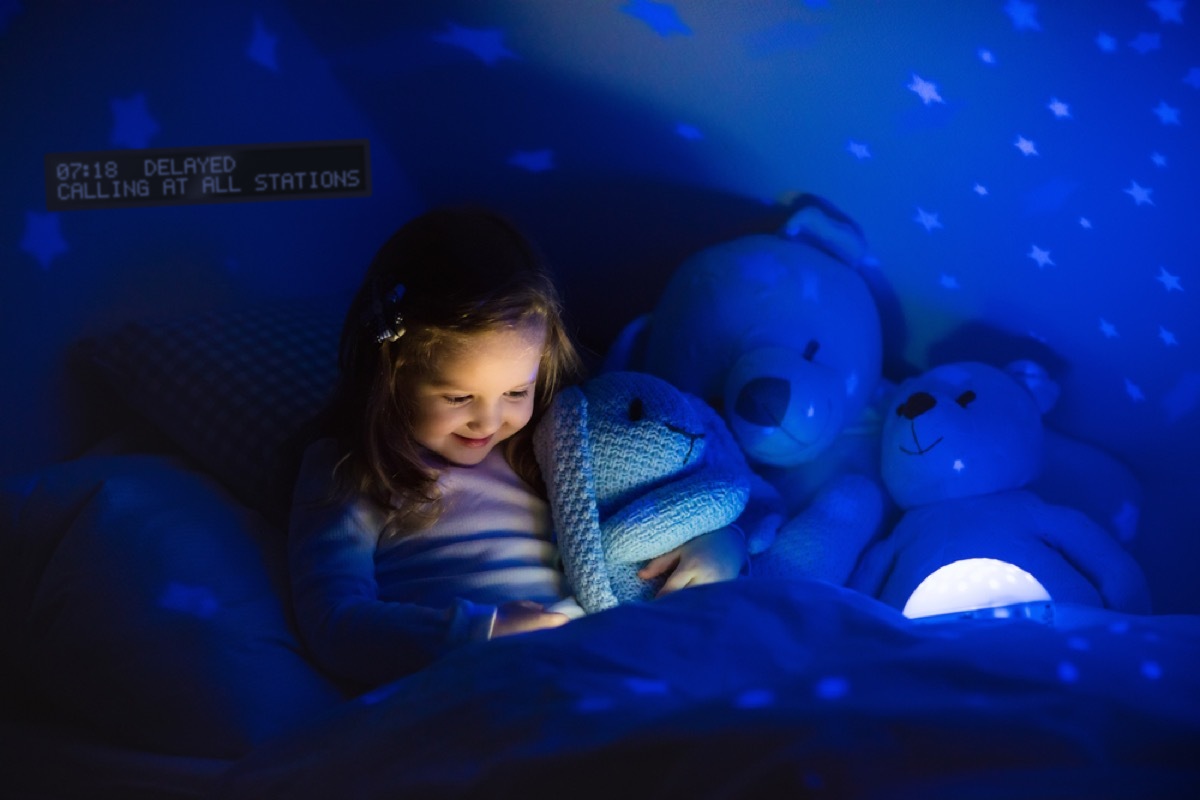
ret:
7:18
